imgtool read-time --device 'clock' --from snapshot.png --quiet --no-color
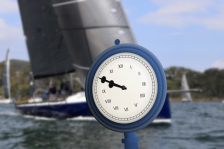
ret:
9:50
